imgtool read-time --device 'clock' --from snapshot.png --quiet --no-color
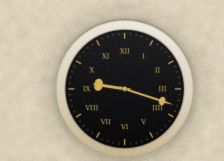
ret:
9:18
